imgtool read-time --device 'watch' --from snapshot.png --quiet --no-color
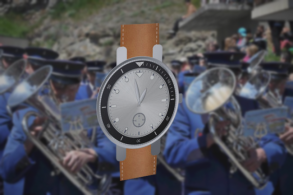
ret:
12:58
